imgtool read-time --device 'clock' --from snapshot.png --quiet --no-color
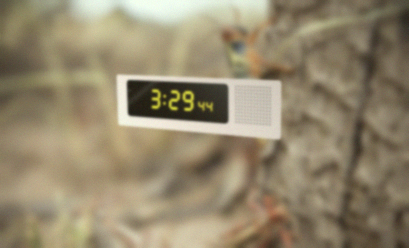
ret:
3:29
